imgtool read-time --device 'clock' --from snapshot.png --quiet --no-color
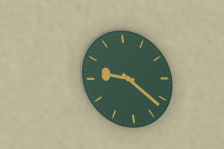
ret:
9:22
